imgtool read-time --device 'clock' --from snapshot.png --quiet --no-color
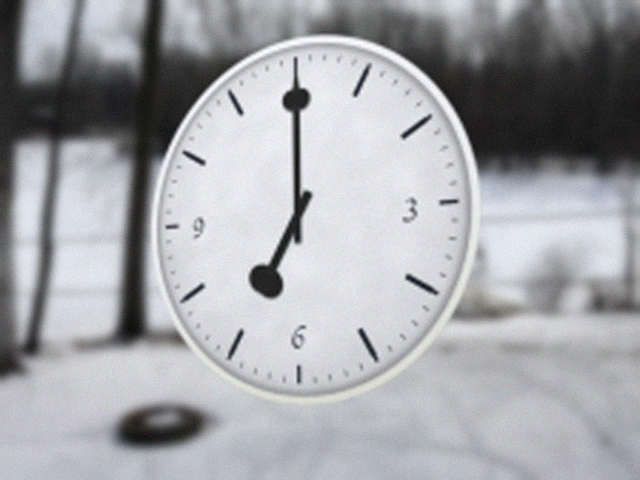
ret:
7:00
